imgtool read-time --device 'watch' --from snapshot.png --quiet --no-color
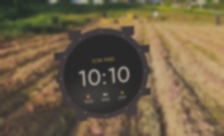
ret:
10:10
